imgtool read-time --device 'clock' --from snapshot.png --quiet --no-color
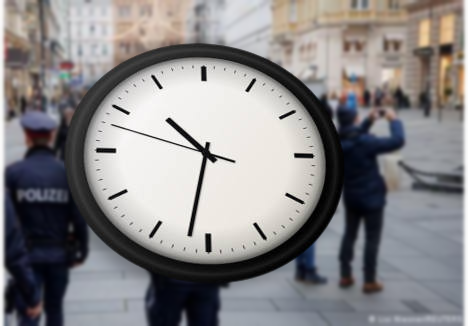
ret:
10:31:48
